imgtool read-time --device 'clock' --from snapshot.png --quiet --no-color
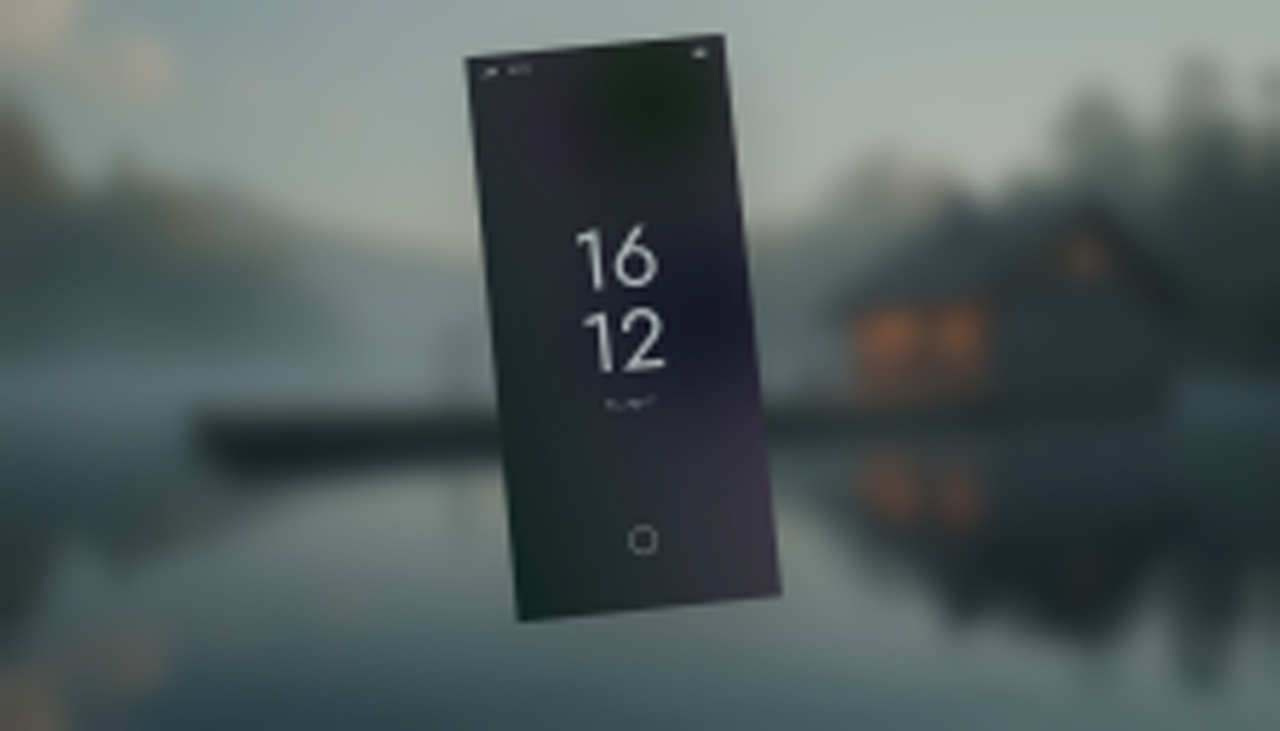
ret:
16:12
